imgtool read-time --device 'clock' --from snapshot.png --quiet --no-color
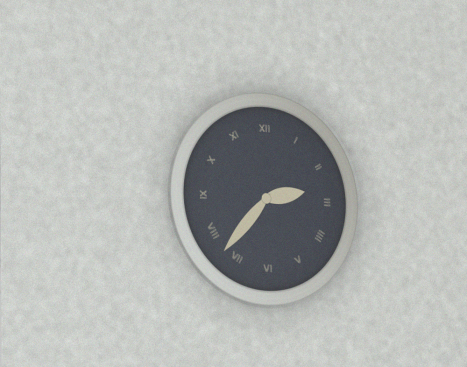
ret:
2:37
